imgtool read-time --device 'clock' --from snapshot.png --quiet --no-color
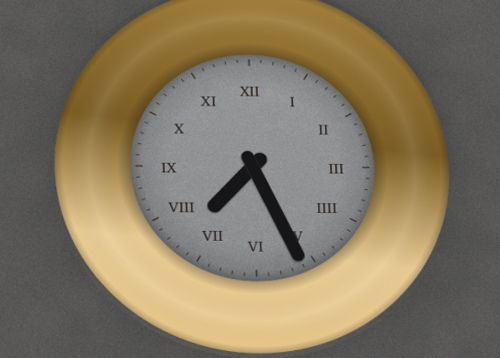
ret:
7:26
